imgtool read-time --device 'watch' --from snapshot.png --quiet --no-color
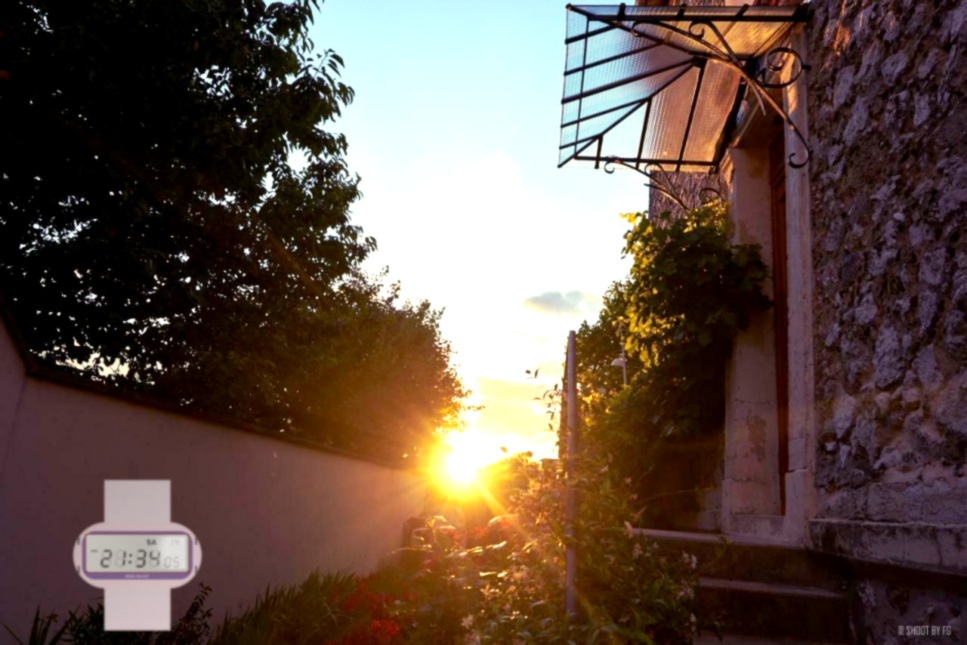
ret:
21:34:05
